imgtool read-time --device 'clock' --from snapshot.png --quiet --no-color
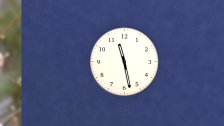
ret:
11:28
